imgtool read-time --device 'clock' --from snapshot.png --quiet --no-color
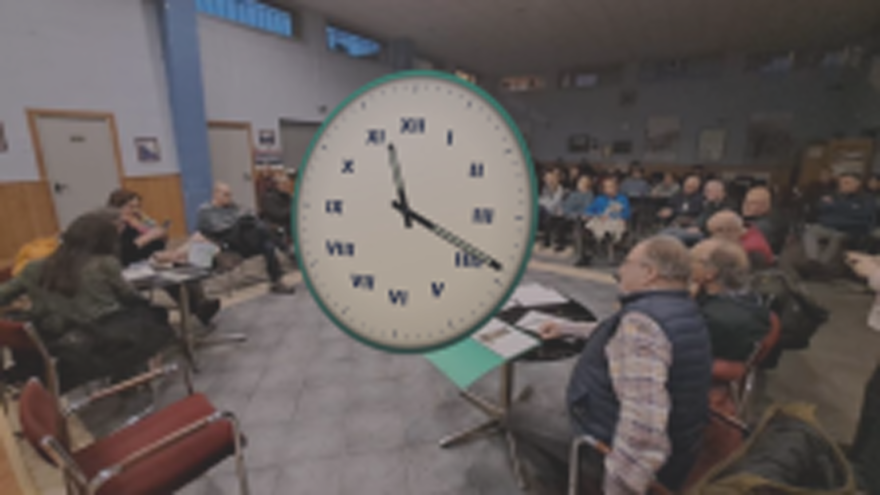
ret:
11:19
